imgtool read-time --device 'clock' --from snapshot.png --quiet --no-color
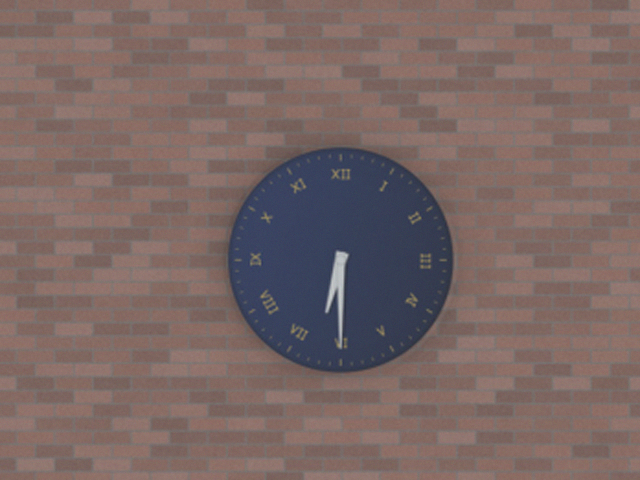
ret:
6:30
